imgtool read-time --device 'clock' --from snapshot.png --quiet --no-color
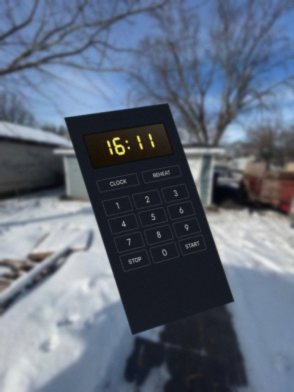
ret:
16:11
